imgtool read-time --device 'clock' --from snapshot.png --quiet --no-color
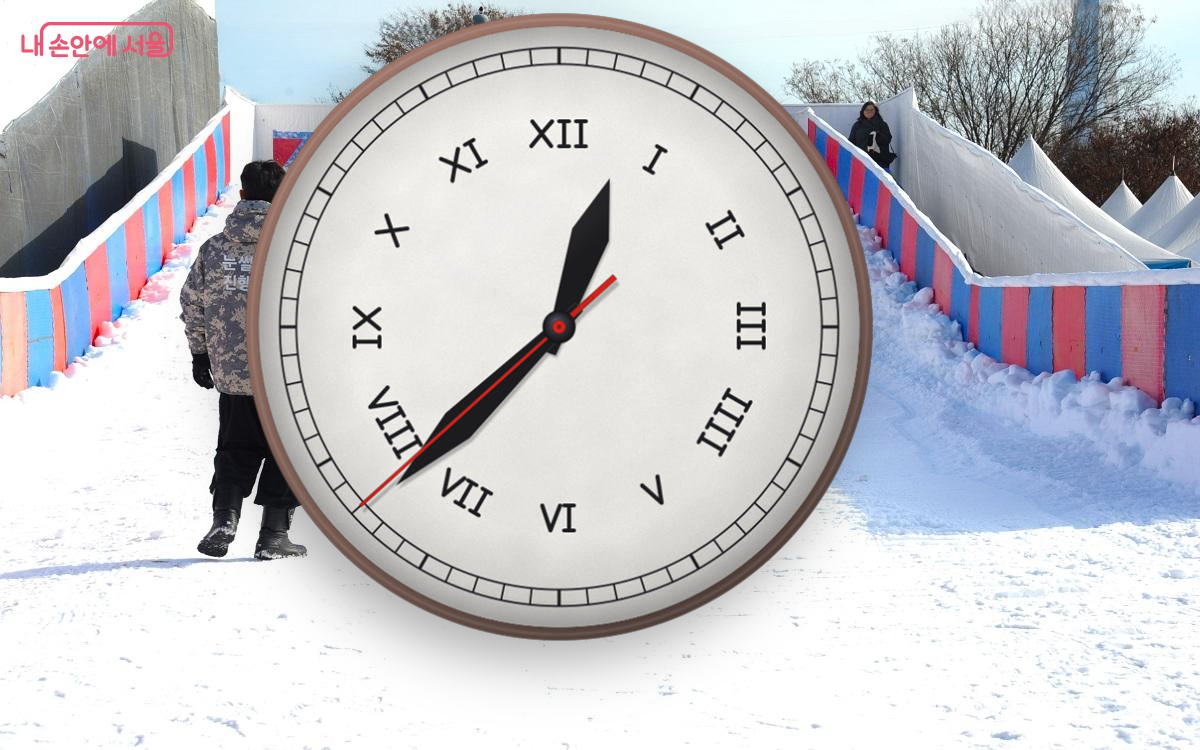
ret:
12:37:38
